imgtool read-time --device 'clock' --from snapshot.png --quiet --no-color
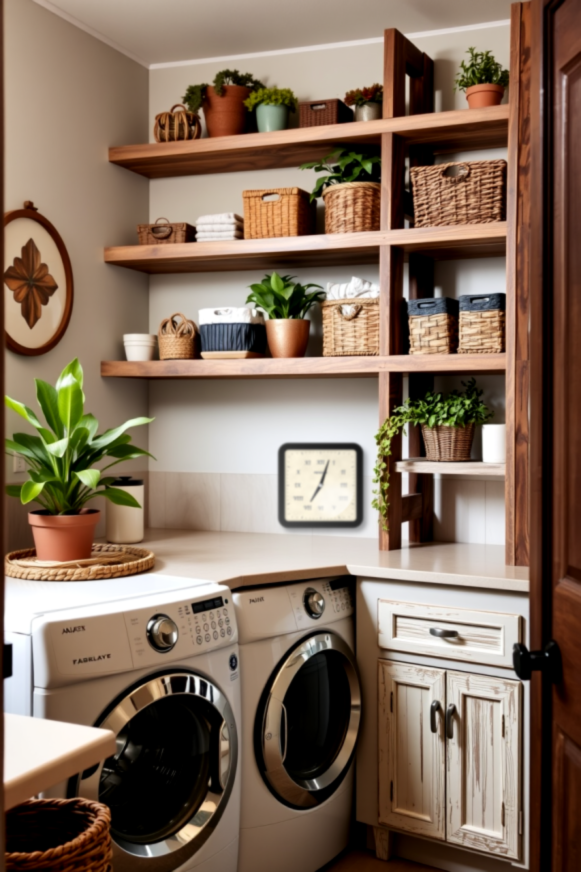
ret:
7:03
